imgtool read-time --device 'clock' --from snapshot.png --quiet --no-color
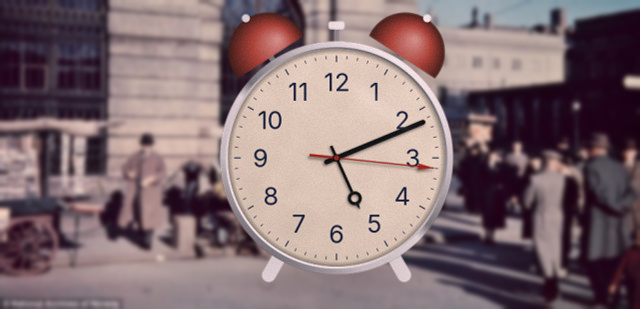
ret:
5:11:16
